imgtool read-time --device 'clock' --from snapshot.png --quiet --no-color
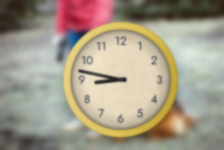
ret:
8:47
